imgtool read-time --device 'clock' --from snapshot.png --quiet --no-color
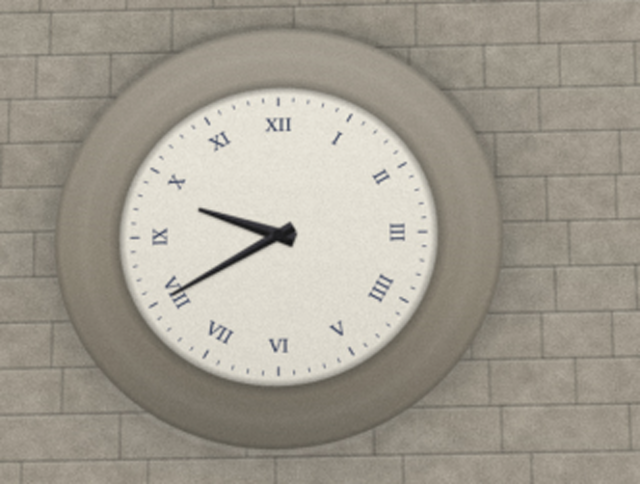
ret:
9:40
